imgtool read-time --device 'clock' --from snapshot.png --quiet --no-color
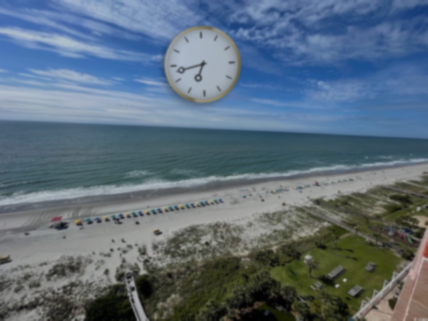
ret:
6:43
